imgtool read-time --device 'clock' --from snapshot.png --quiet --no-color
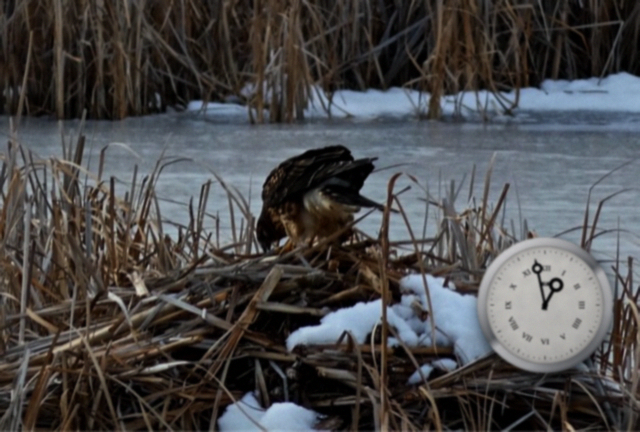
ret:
12:58
